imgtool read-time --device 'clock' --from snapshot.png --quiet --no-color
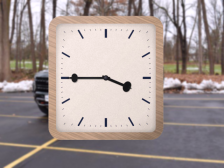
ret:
3:45
